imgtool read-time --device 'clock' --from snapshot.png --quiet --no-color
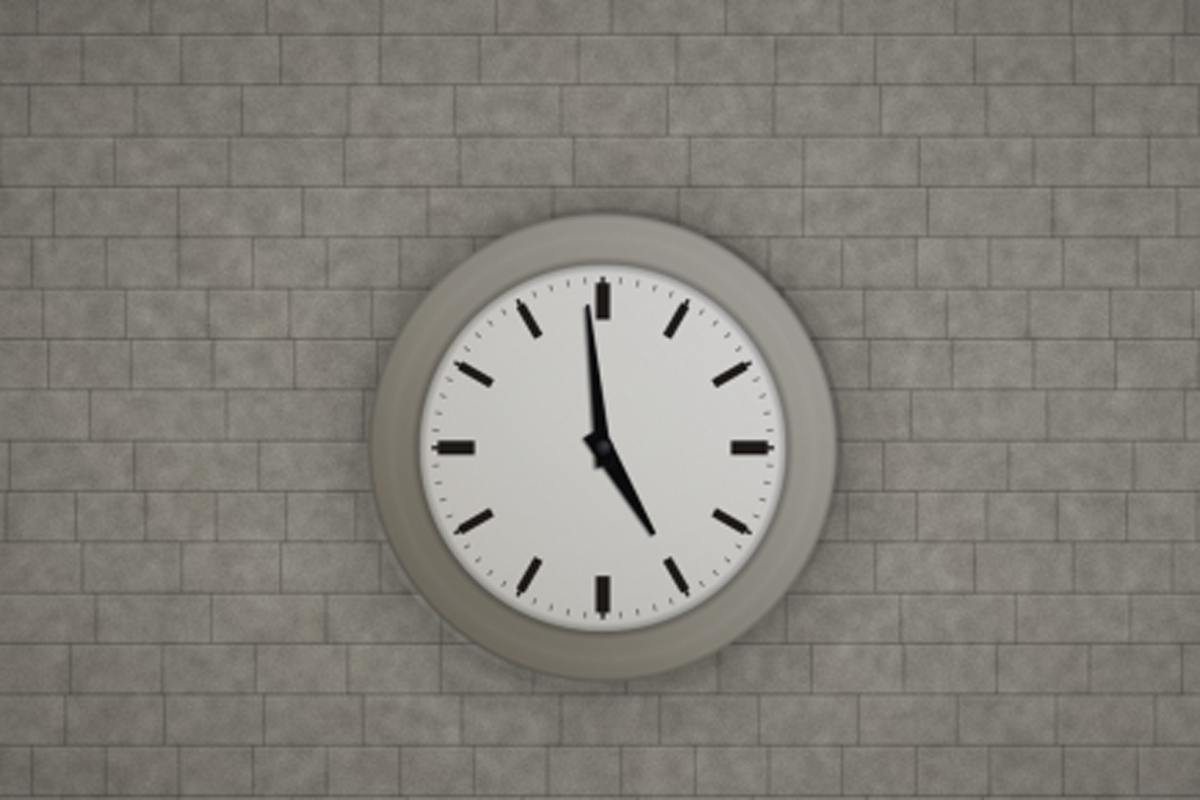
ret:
4:59
